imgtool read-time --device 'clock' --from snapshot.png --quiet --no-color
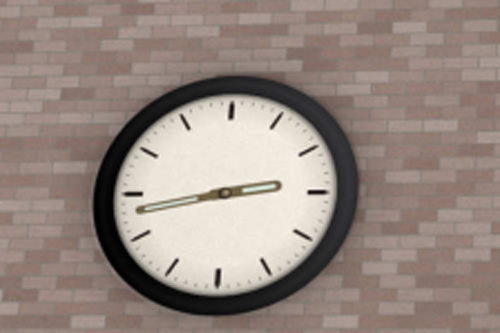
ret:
2:43
